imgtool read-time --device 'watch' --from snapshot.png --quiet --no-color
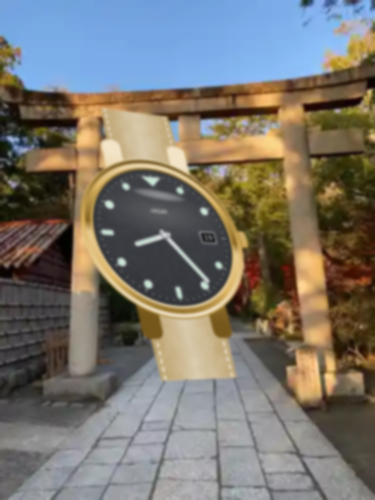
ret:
8:24
